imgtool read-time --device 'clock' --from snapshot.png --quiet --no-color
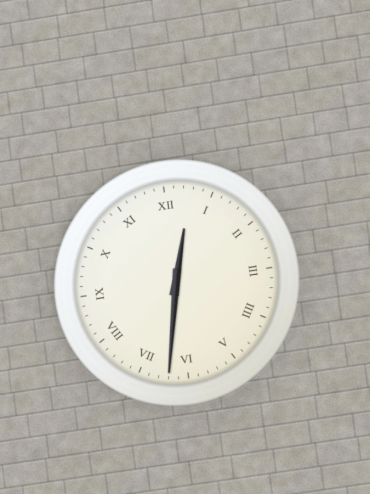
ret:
12:32
